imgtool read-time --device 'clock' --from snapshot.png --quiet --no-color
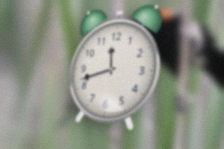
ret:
11:42
